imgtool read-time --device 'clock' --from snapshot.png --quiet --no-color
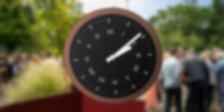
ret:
2:09
